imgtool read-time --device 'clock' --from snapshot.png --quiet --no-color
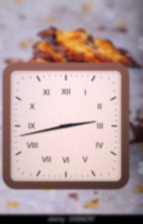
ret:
2:43
